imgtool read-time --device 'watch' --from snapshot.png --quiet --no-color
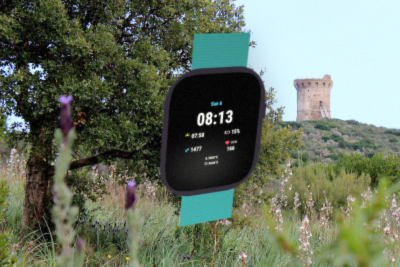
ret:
8:13
